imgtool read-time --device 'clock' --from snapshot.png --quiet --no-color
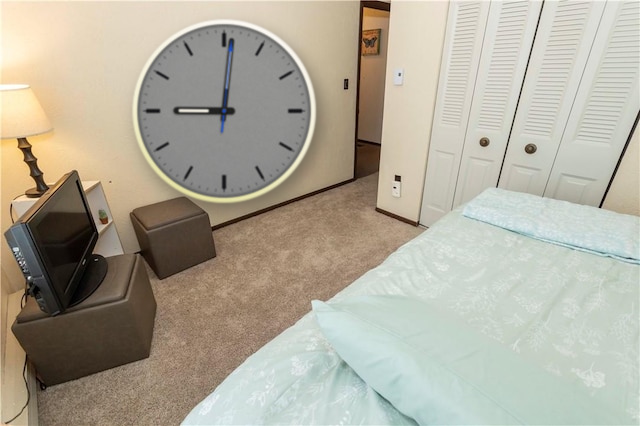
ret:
9:01:01
